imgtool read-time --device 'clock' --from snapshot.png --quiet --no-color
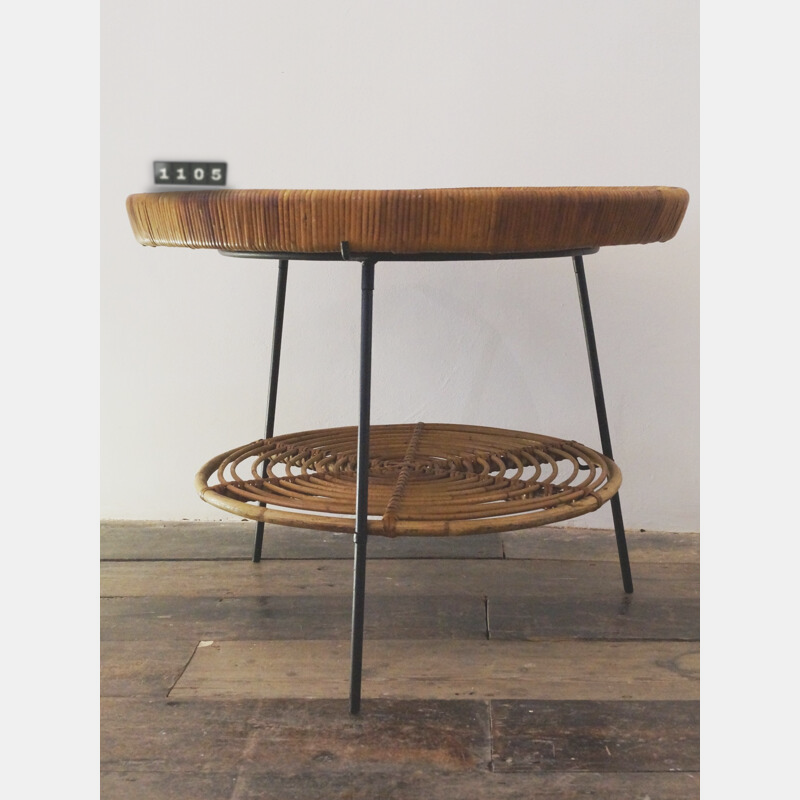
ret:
11:05
